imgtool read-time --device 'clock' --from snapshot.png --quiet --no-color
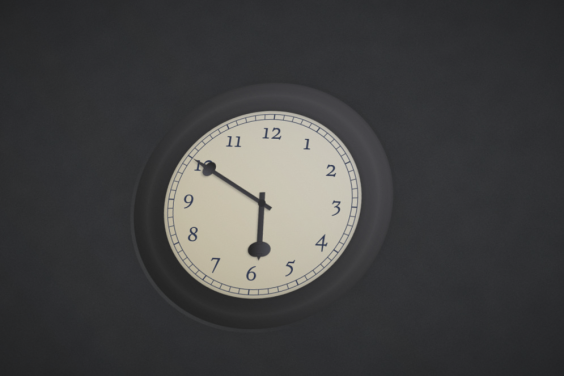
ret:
5:50
